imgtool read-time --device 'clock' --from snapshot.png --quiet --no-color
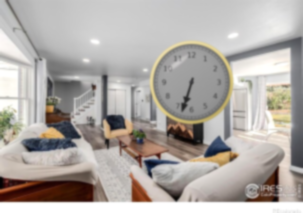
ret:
6:33
